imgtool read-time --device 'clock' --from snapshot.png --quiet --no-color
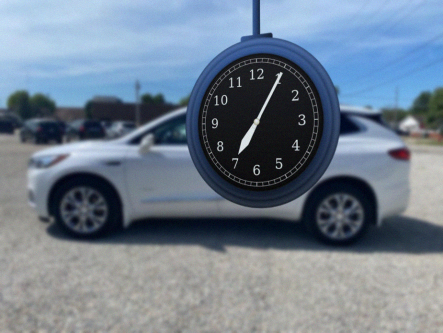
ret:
7:05
